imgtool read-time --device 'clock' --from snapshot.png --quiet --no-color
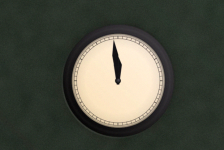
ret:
11:59
